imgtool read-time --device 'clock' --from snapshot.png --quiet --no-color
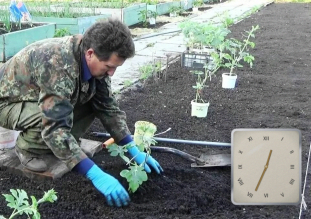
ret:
12:34
